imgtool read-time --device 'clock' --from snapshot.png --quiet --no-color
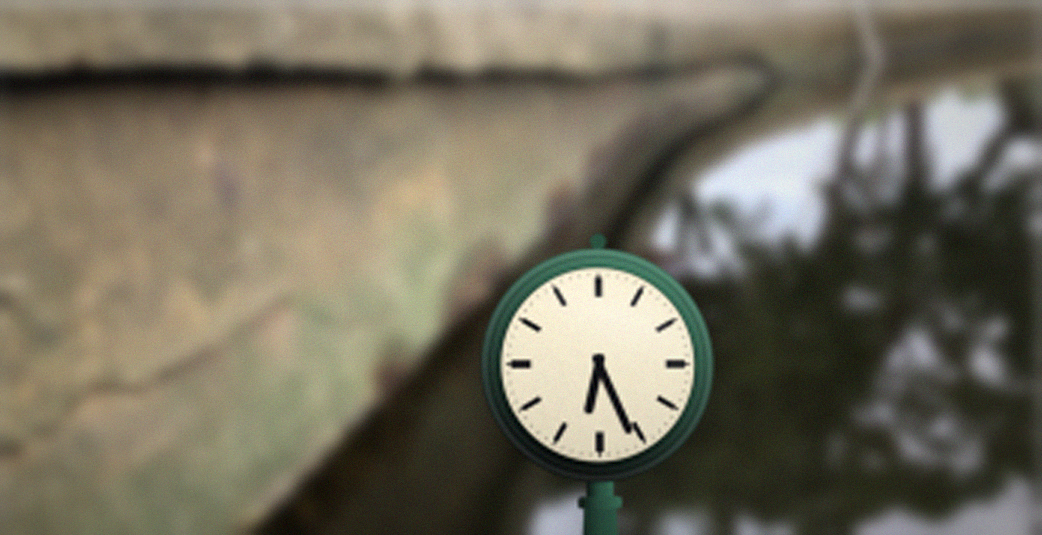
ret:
6:26
